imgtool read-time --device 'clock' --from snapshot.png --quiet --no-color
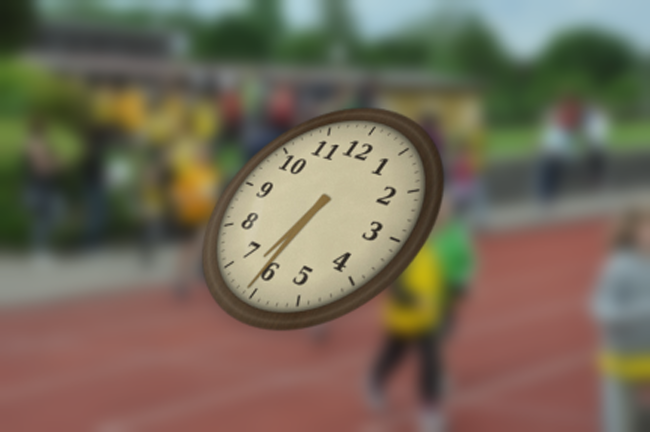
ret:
6:31
